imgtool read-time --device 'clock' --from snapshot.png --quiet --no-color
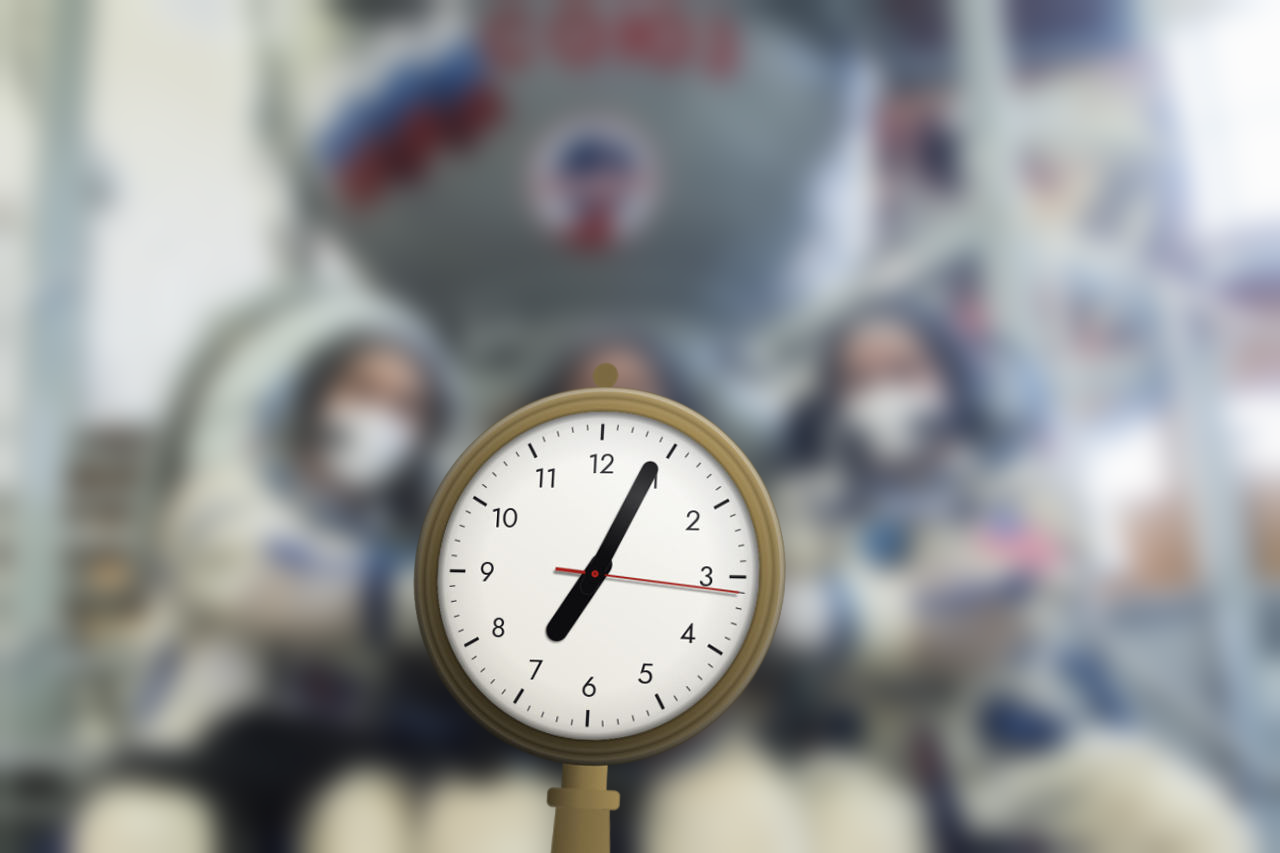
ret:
7:04:16
